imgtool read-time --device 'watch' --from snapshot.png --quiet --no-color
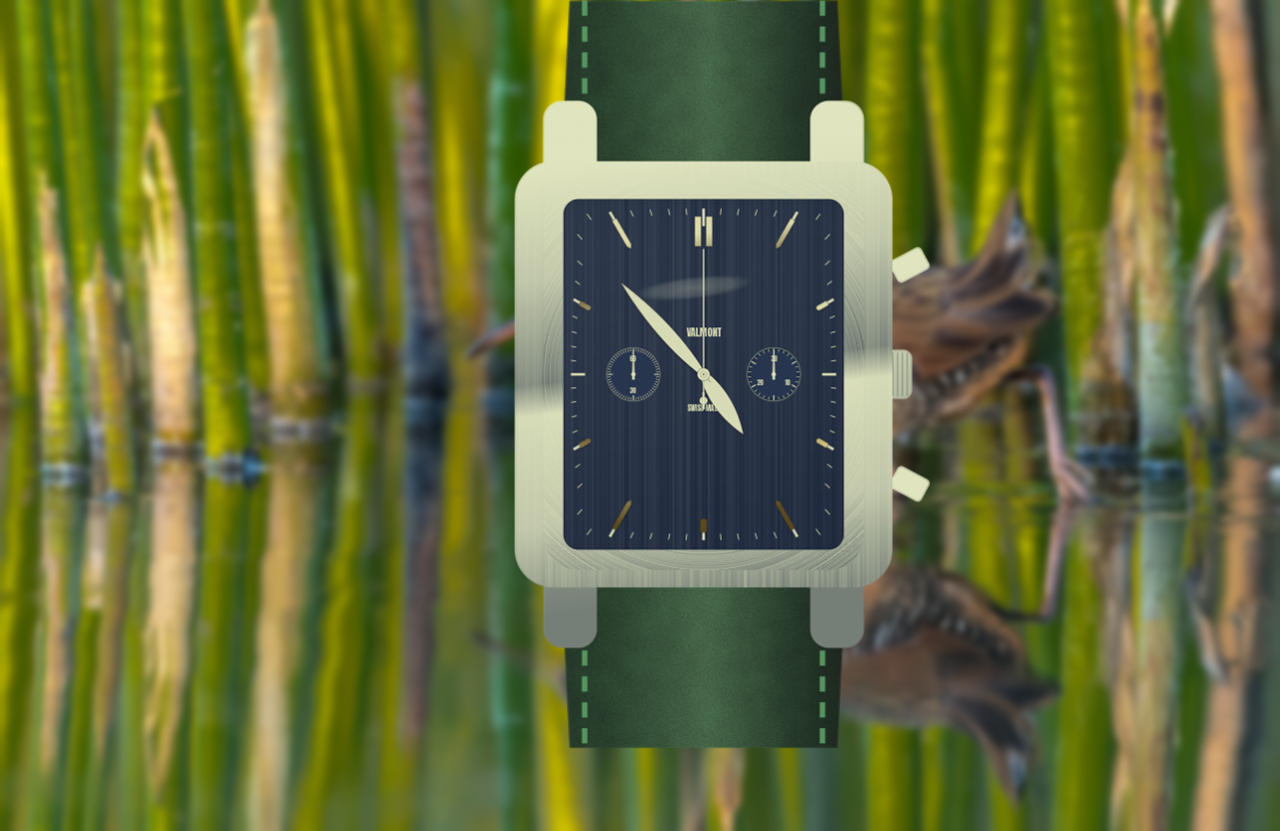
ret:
4:53
